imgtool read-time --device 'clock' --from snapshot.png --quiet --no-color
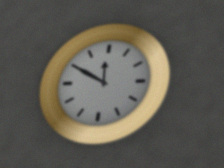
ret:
11:50
